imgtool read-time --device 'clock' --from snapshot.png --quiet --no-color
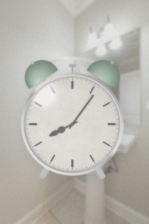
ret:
8:06
